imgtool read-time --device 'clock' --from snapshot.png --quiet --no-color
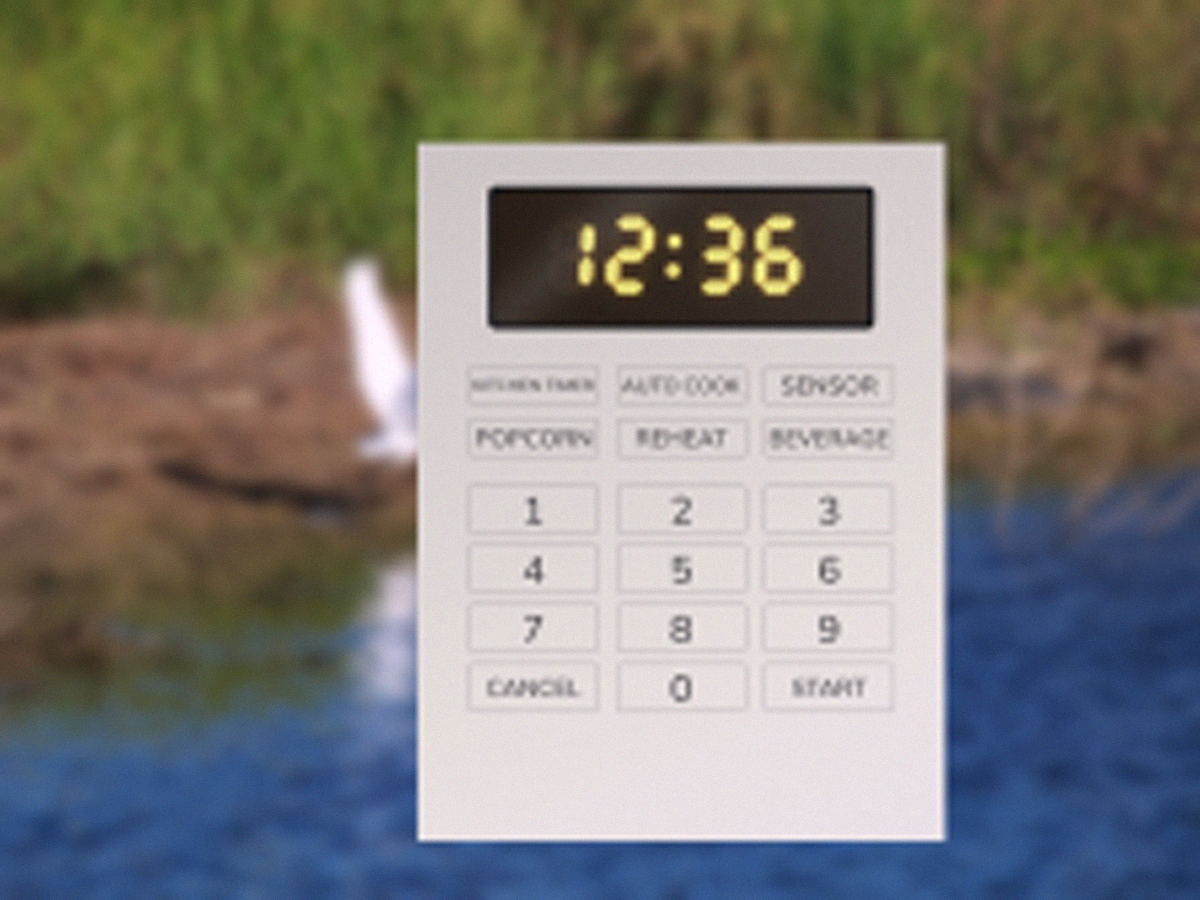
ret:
12:36
